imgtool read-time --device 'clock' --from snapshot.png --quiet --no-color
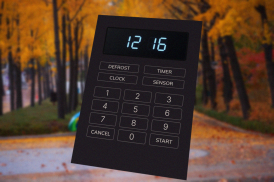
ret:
12:16
